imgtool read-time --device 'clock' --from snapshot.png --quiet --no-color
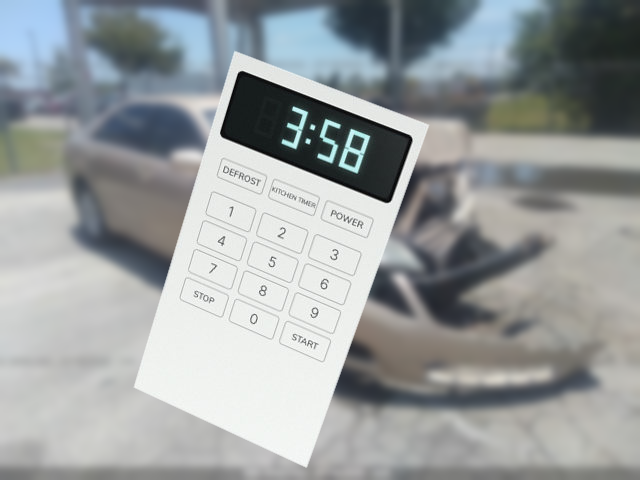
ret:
3:58
